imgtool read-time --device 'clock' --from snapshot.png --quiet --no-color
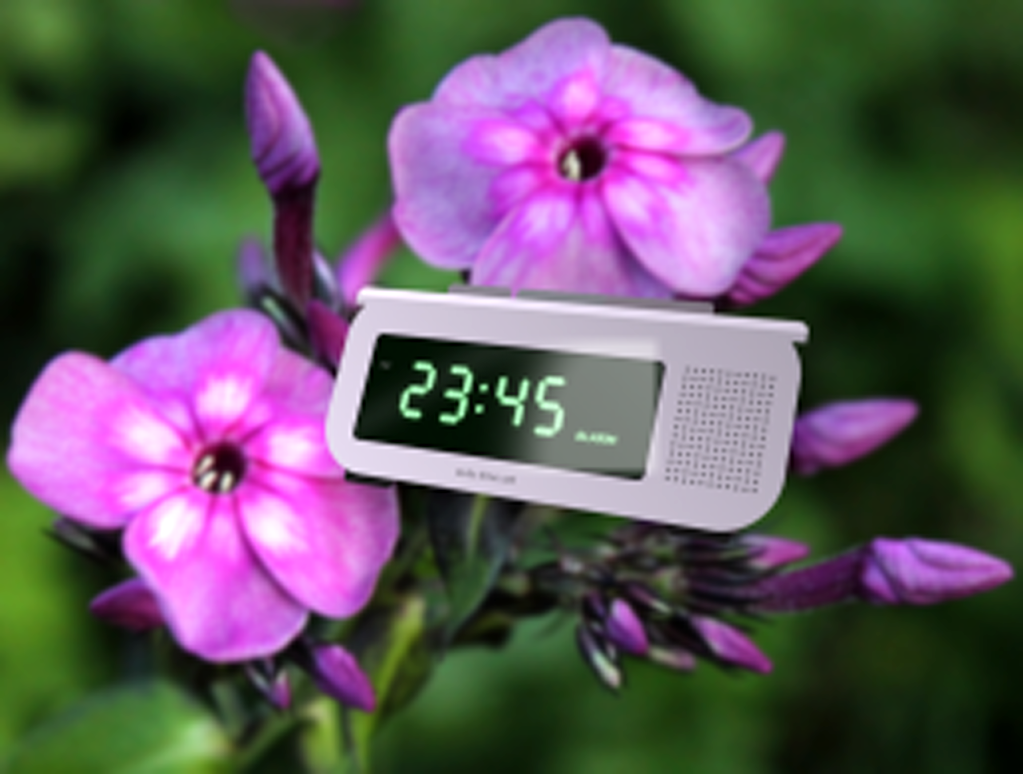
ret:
23:45
